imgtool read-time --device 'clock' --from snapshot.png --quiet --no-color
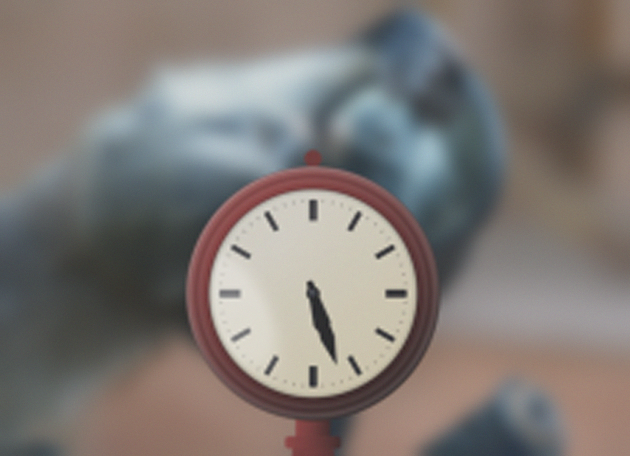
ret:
5:27
